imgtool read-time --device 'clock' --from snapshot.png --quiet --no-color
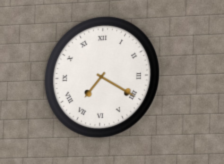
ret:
7:20
